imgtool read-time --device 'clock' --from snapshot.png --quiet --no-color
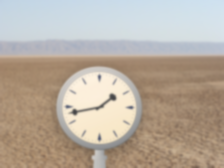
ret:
1:43
